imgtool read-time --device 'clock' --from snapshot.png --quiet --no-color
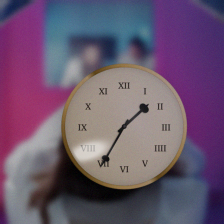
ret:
1:35
